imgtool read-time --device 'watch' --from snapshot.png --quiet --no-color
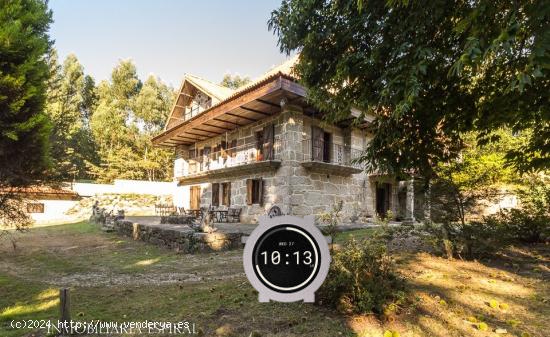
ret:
10:13
